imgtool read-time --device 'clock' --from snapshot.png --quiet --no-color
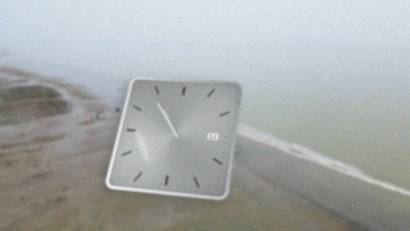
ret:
10:54
